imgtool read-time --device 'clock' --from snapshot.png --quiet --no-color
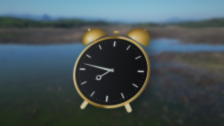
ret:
7:47
